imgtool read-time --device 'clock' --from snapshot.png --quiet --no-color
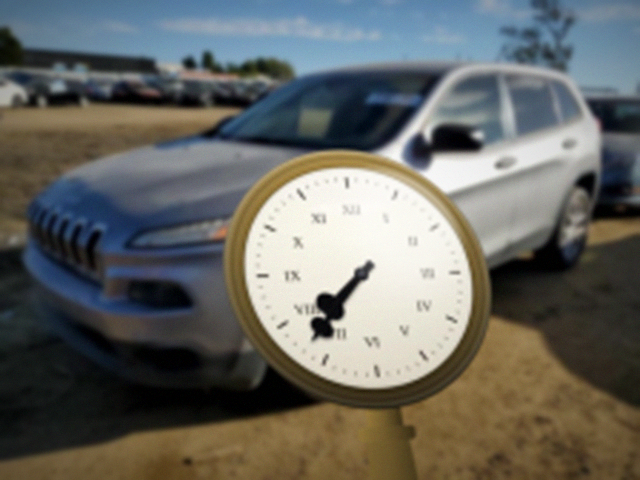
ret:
7:37
